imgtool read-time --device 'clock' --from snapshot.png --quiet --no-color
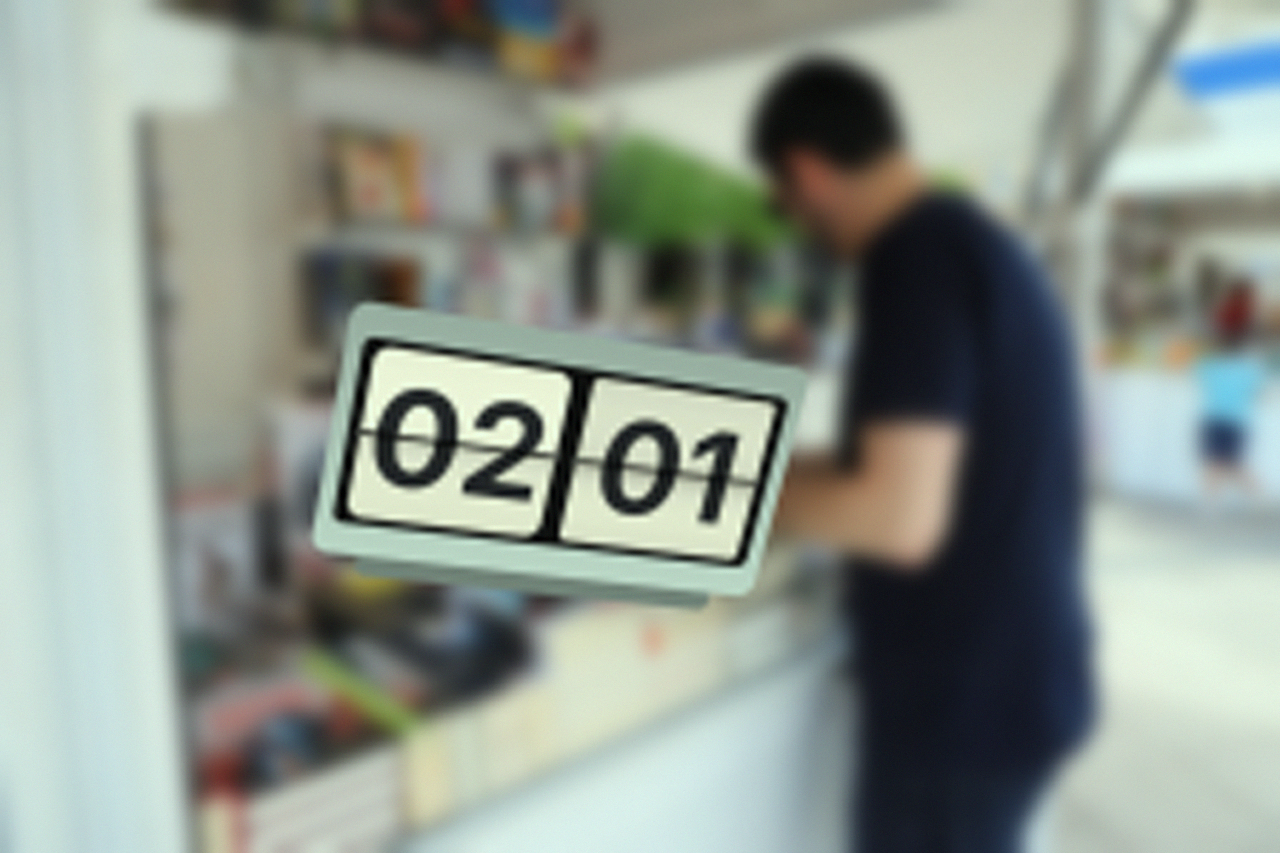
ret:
2:01
